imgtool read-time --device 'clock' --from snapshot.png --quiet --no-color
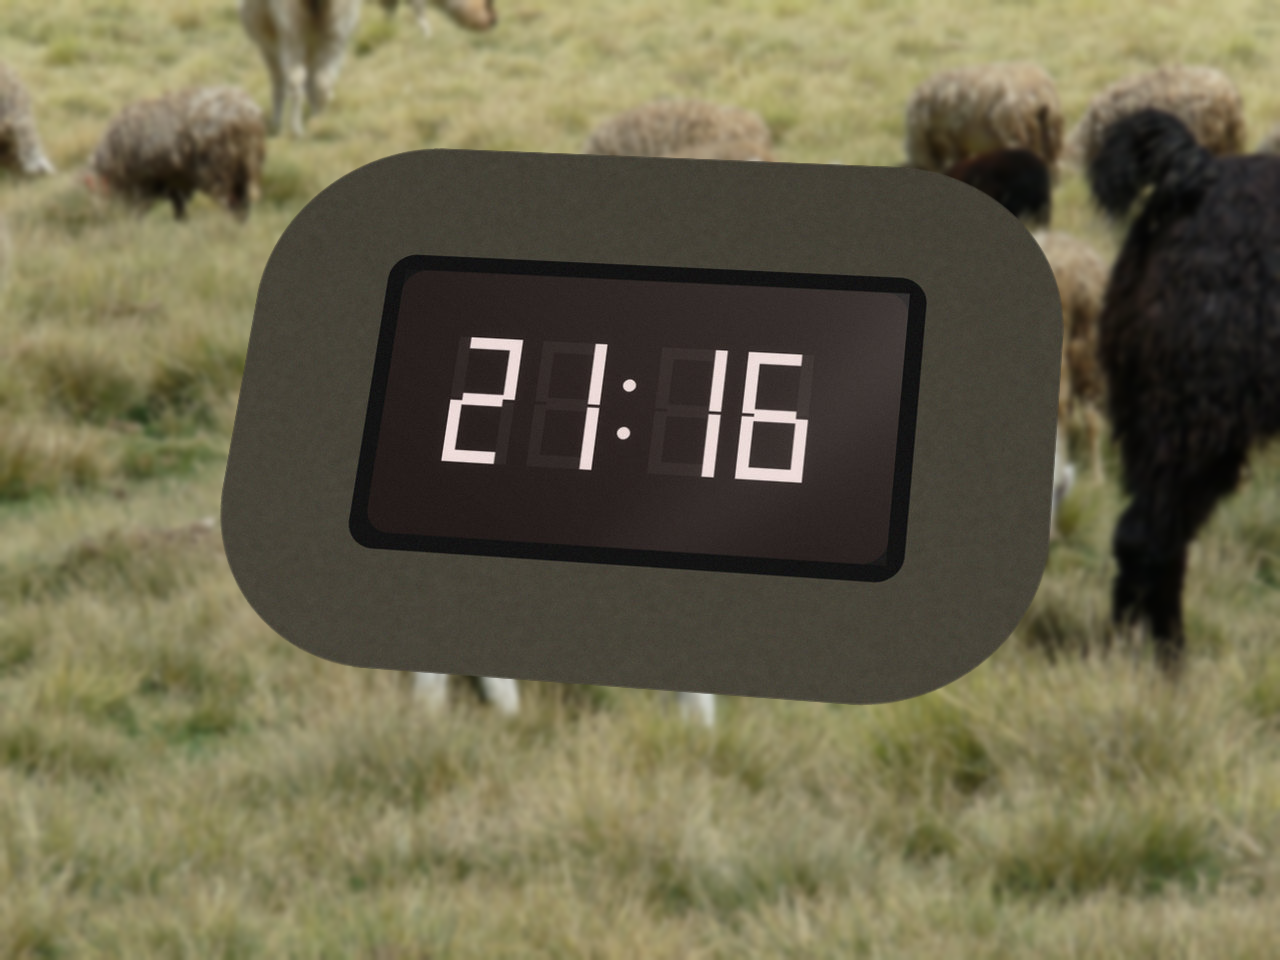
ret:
21:16
